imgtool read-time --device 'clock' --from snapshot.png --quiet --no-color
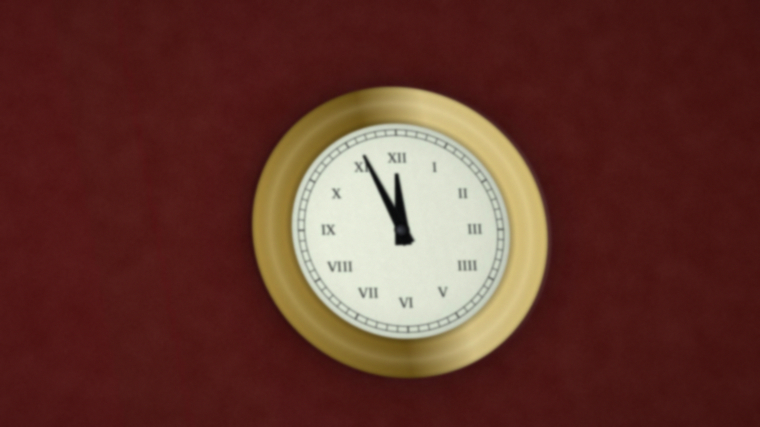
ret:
11:56
